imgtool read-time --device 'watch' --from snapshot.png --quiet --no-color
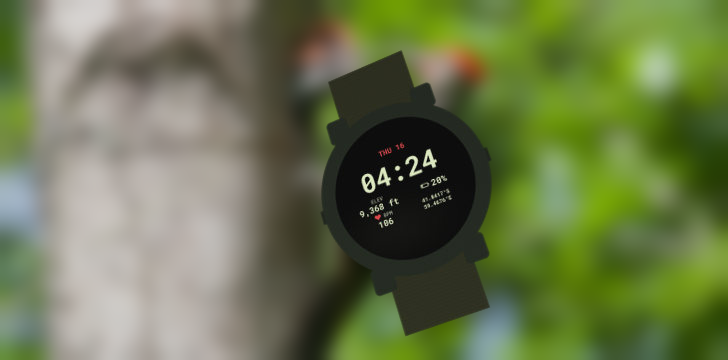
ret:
4:24
